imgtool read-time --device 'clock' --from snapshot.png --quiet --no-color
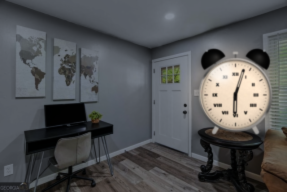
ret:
6:03
